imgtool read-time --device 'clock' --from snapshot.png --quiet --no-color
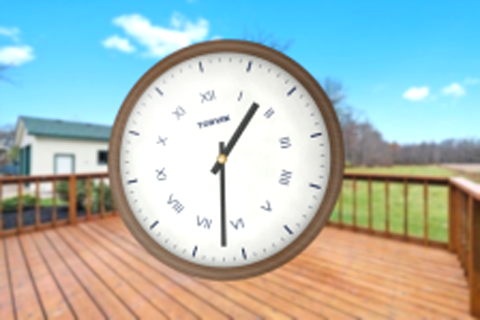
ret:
1:32
